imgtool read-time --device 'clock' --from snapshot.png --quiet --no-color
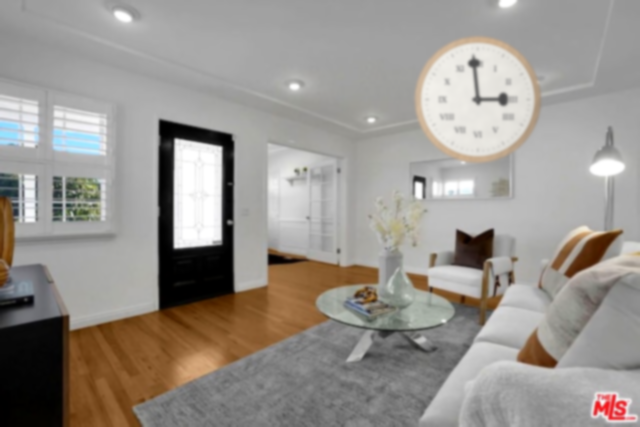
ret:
2:59
